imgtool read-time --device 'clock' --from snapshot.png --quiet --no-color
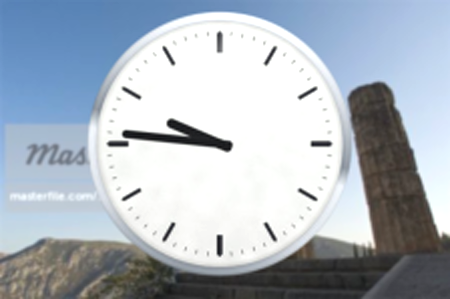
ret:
9:46
